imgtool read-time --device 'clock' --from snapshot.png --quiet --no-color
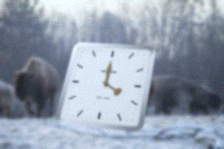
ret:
4:00
